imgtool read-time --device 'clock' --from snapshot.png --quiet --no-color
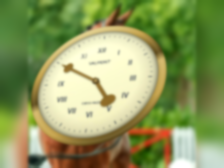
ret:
4:50
